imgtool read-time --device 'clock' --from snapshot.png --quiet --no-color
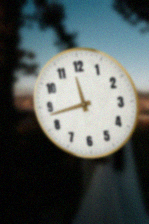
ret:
11:43
